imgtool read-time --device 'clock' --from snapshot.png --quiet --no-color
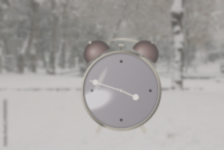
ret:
3:48
